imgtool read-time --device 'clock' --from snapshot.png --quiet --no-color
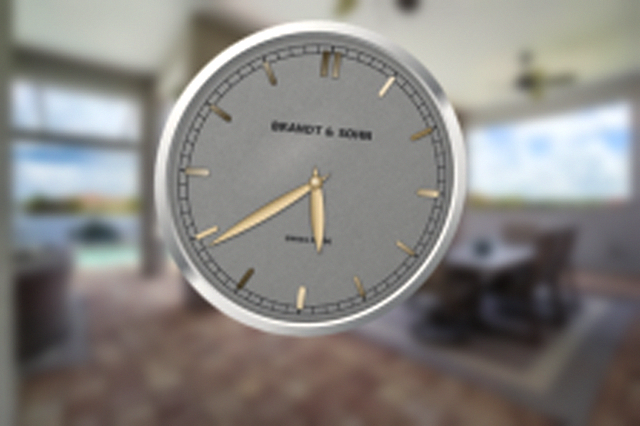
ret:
5:39
